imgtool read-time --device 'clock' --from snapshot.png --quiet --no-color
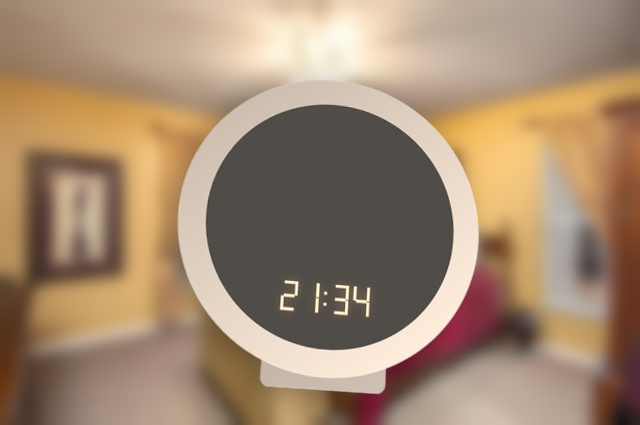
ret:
21:34
